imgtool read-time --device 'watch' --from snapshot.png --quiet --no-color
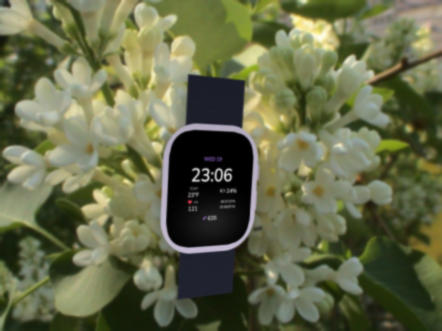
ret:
23:06
